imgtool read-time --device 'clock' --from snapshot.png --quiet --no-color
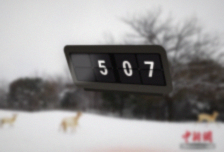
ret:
5:07
